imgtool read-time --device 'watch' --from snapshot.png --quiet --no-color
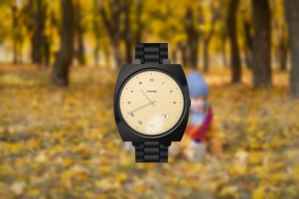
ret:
10:41
